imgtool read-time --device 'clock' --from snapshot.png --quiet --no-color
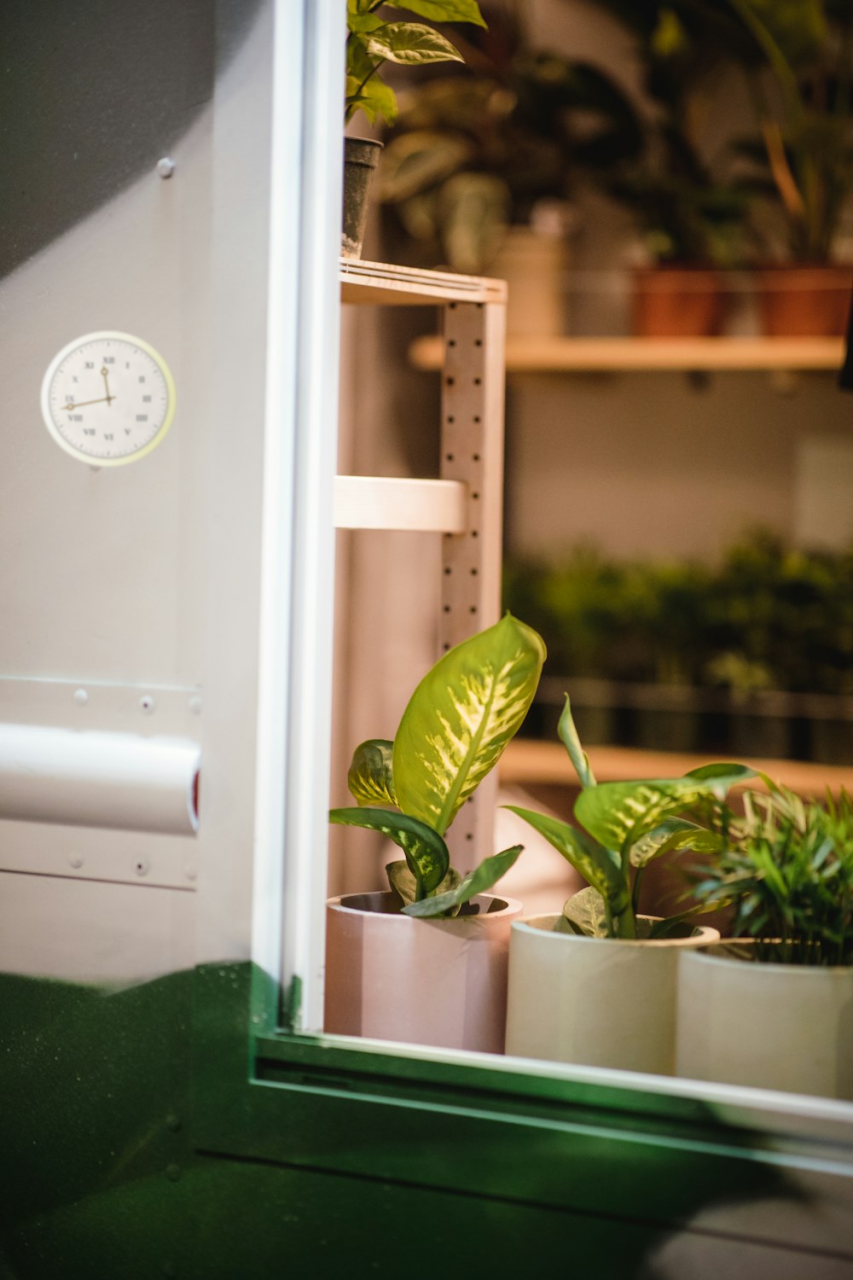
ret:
11:43
